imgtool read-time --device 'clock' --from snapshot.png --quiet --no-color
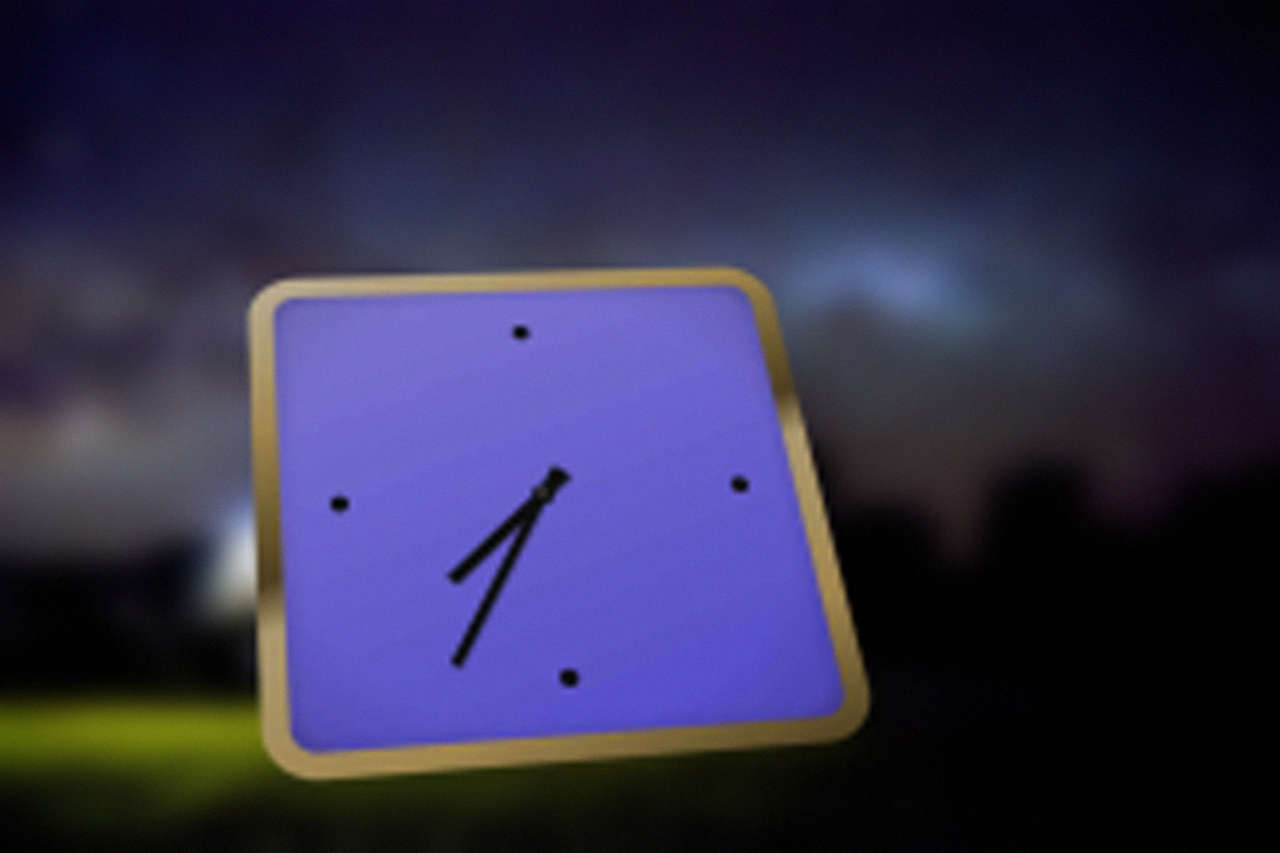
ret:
7:35
